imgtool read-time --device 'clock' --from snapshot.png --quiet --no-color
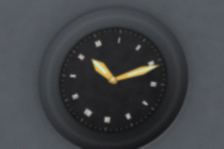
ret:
11:16
